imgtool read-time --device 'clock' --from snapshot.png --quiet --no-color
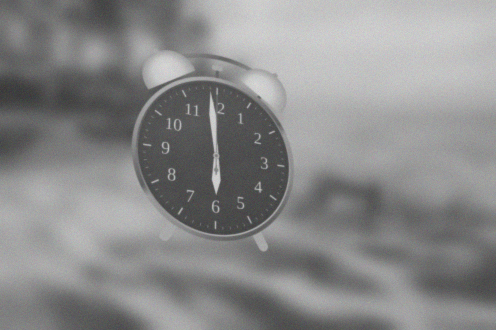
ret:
5:59:00
